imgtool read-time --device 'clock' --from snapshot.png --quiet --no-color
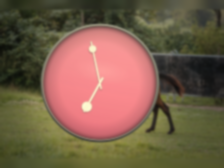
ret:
6:58
